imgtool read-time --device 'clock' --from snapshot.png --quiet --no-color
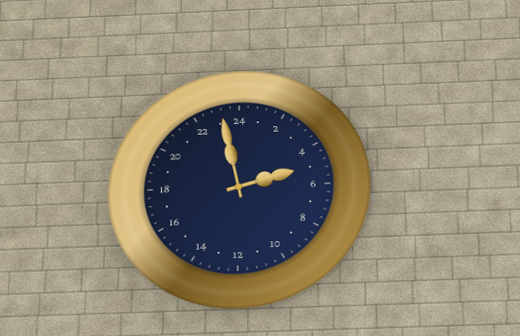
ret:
4:58
